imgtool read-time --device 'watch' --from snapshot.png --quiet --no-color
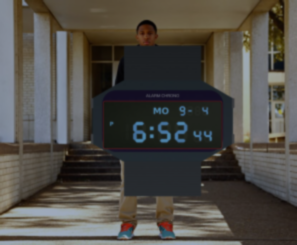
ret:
6:52:44
